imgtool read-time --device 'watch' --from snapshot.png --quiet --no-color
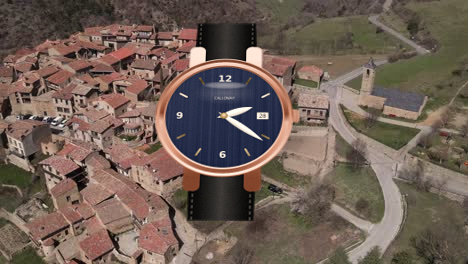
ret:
2:21
